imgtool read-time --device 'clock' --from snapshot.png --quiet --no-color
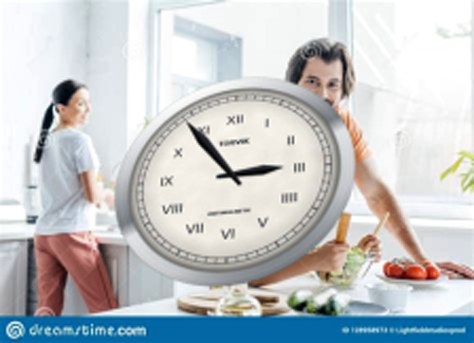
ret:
2:54
